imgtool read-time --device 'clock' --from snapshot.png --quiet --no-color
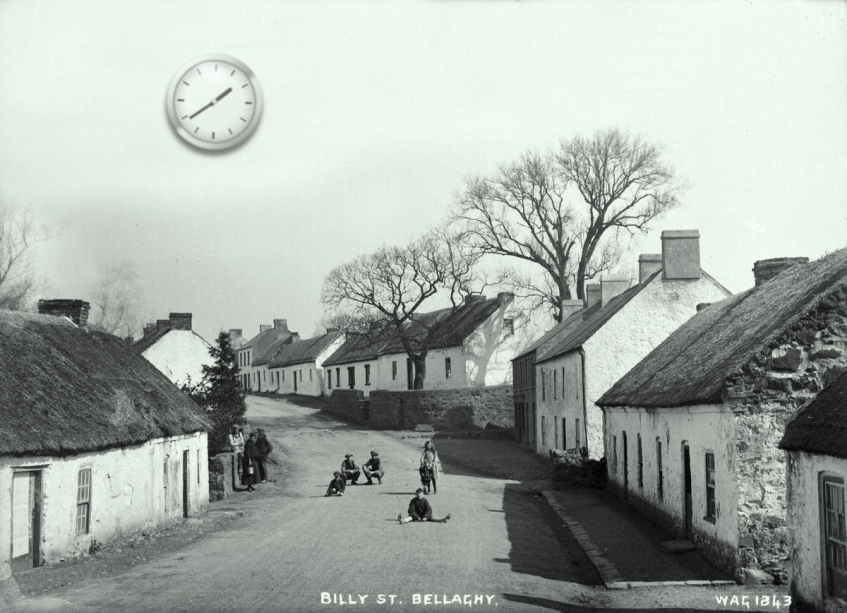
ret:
1:39
